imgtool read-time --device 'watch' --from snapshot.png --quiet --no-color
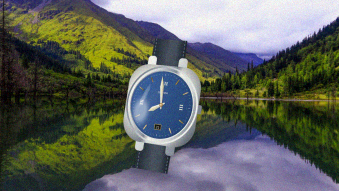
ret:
7:59
